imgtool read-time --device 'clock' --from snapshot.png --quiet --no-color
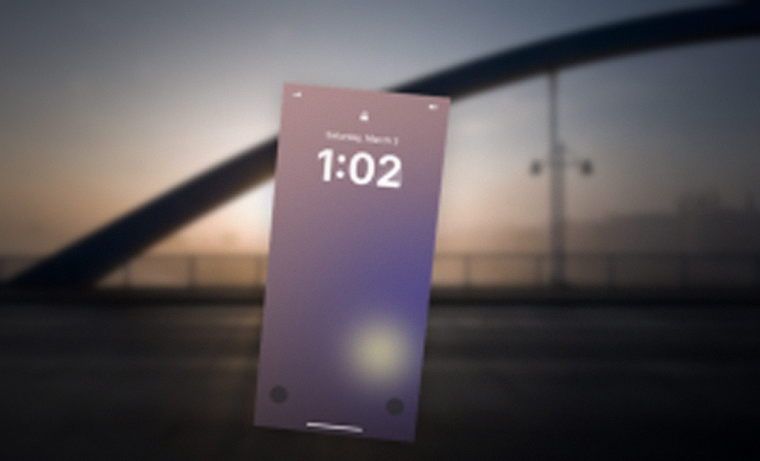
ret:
1:02
